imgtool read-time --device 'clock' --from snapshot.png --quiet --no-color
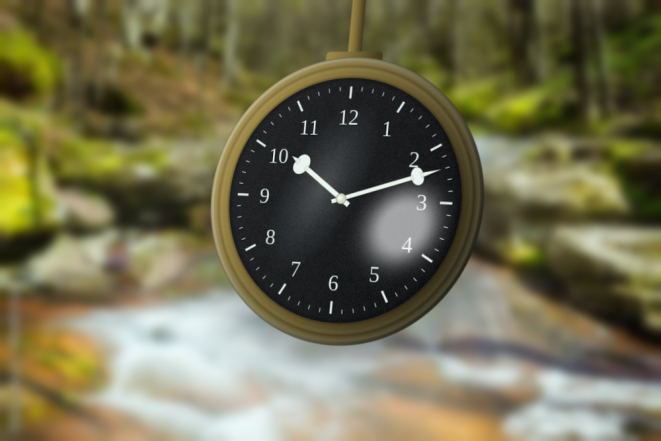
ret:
10:12
